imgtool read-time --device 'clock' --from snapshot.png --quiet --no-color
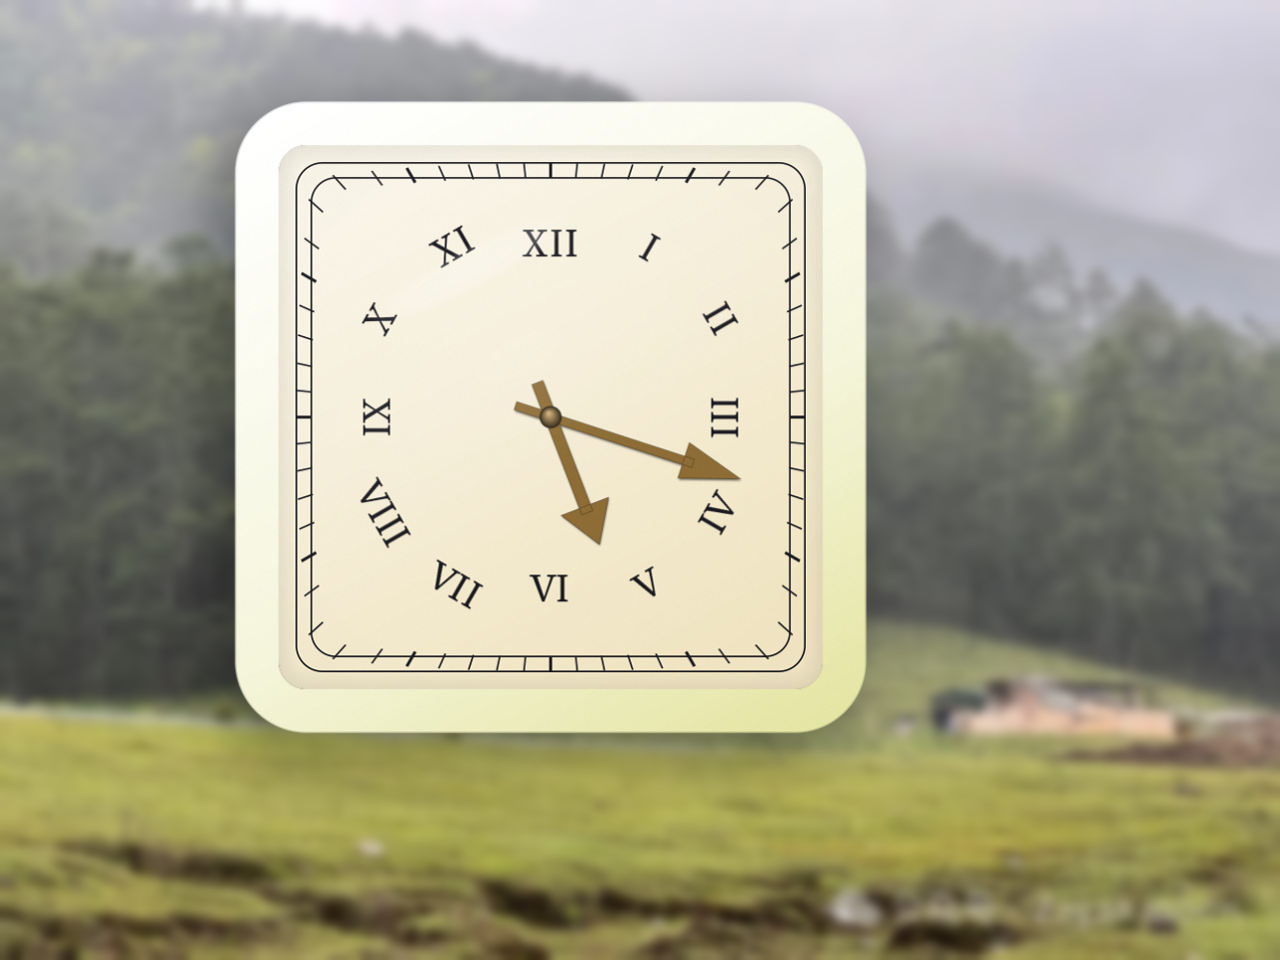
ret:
5:18
